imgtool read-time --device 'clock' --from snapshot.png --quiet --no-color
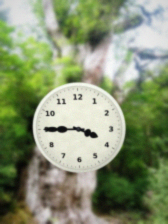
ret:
3:45
